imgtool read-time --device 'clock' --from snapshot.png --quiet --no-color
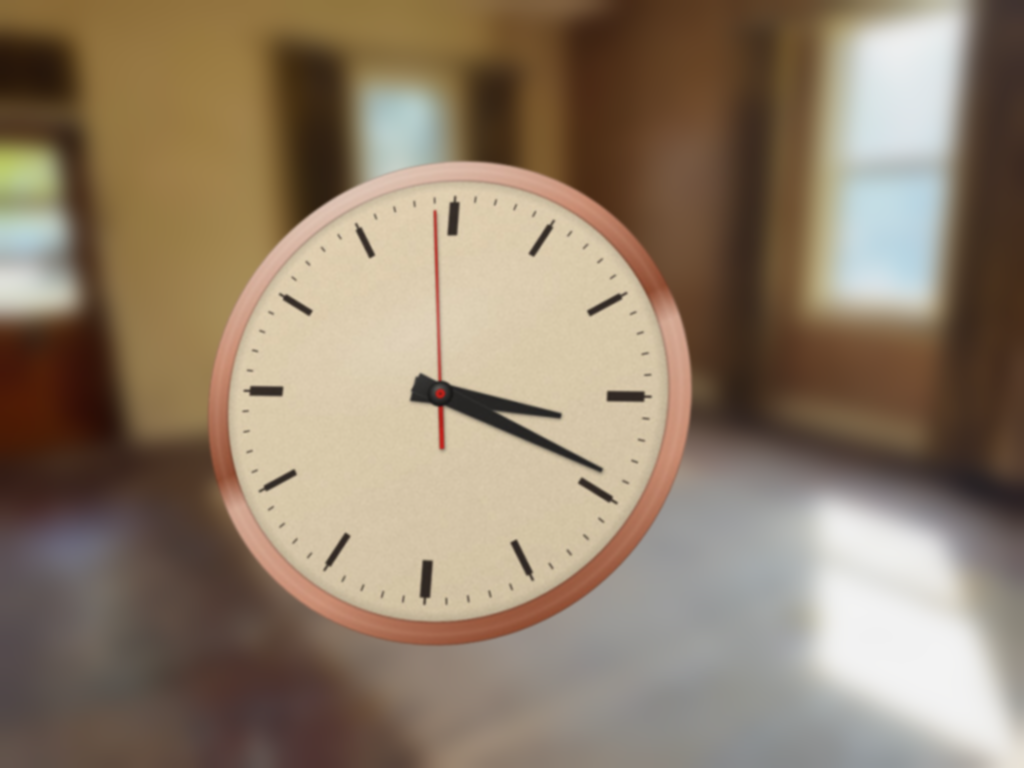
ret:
3:18:59
